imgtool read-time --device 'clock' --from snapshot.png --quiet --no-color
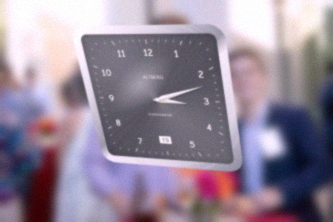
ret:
3:12
